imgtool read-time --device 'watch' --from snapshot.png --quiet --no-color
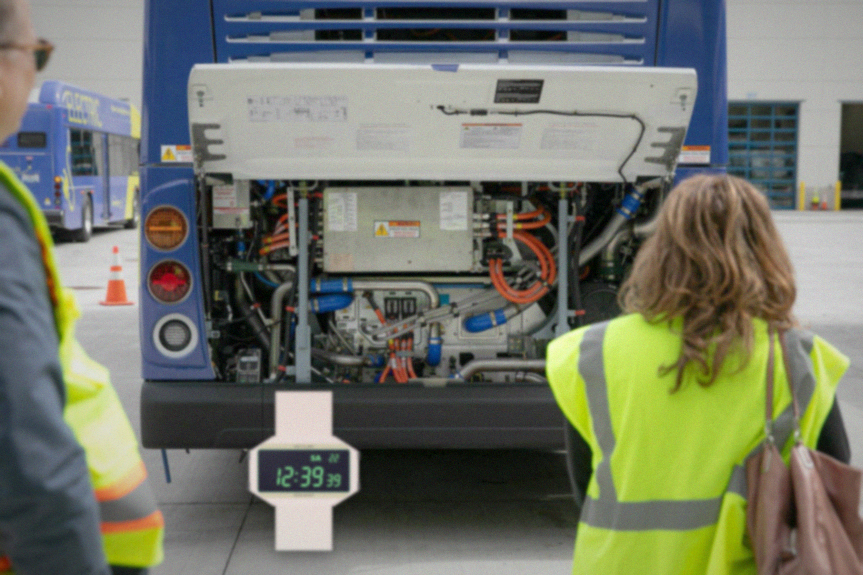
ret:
12:39
